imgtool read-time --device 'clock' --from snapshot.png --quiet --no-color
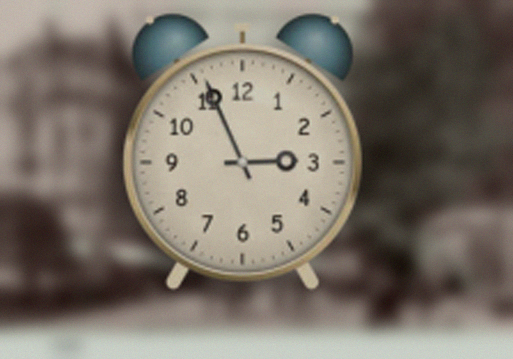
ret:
2:56
